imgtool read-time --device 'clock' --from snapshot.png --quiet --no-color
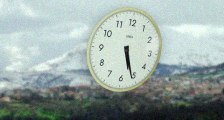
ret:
5:26
